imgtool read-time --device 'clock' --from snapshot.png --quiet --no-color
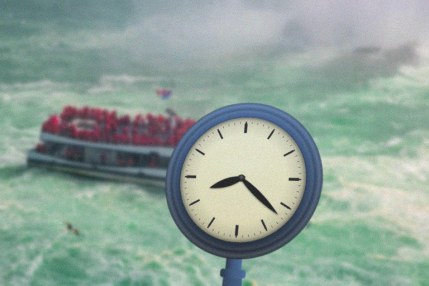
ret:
8:22
